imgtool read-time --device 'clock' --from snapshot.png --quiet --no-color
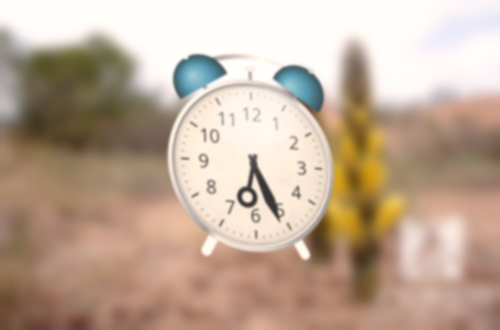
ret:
6:26
